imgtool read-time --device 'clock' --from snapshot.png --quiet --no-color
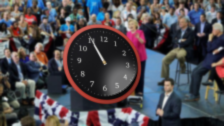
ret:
10:55
